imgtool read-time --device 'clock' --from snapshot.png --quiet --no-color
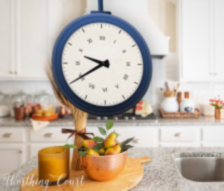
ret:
9:40
